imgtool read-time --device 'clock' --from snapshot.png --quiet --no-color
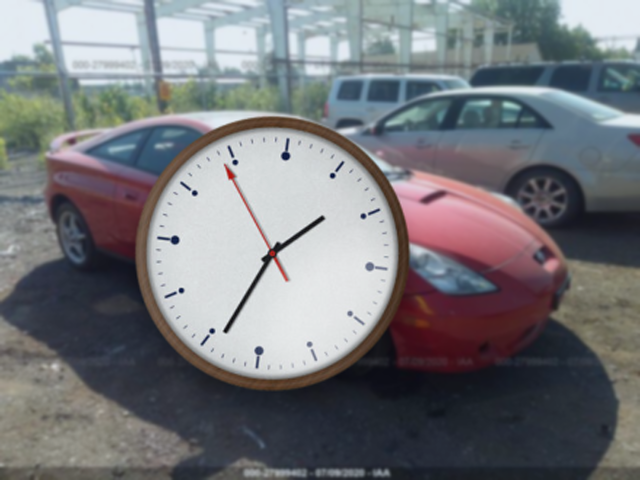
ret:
1:33:54
